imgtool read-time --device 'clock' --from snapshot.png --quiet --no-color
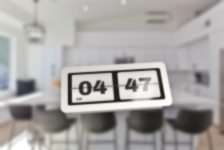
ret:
4:47
